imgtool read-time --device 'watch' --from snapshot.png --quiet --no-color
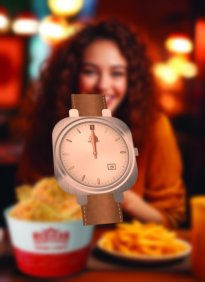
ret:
12:00
